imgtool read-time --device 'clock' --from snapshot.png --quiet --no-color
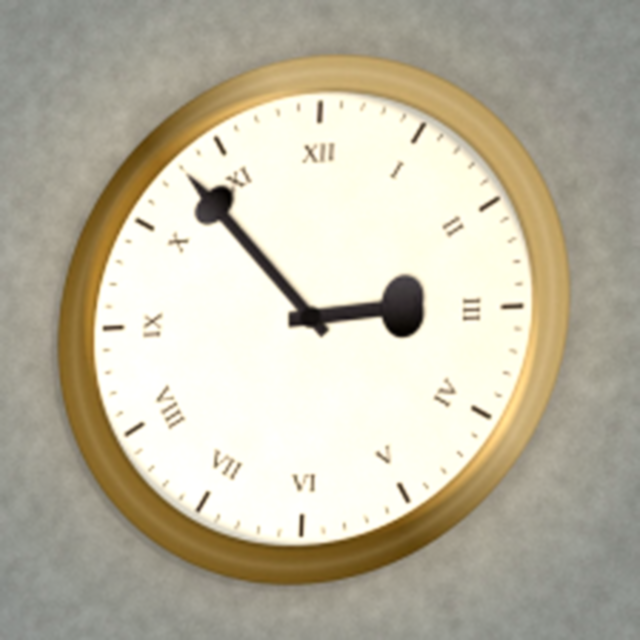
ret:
2:53
